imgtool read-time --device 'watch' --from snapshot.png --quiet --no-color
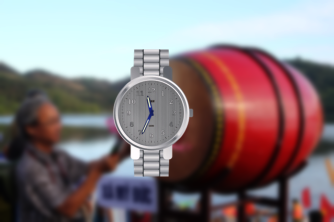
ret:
11:34
